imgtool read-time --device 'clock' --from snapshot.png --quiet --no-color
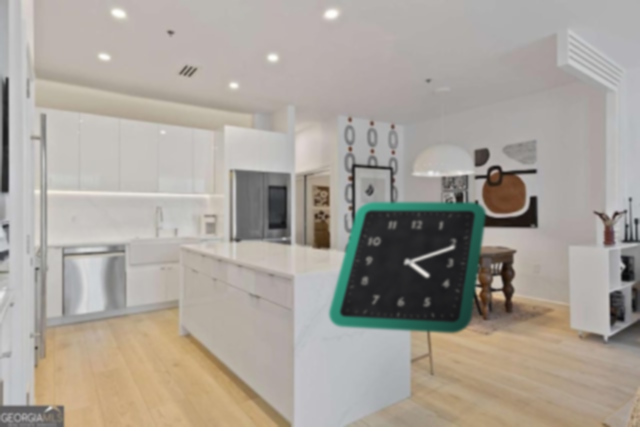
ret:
4:11
